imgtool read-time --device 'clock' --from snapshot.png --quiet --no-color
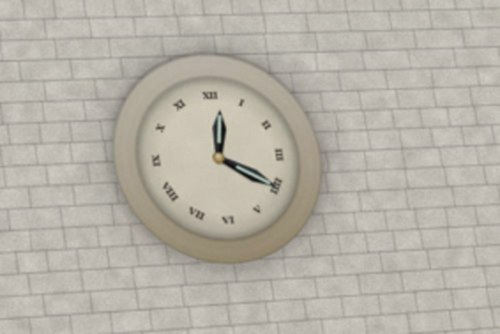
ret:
12:20
